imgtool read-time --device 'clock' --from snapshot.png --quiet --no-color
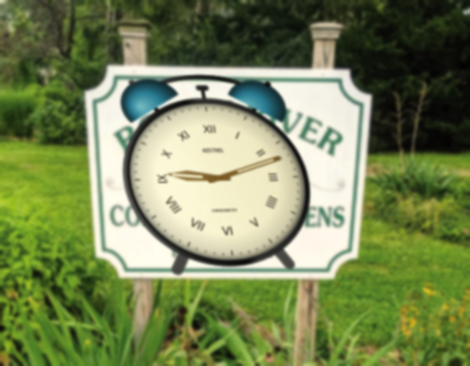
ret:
9:12
